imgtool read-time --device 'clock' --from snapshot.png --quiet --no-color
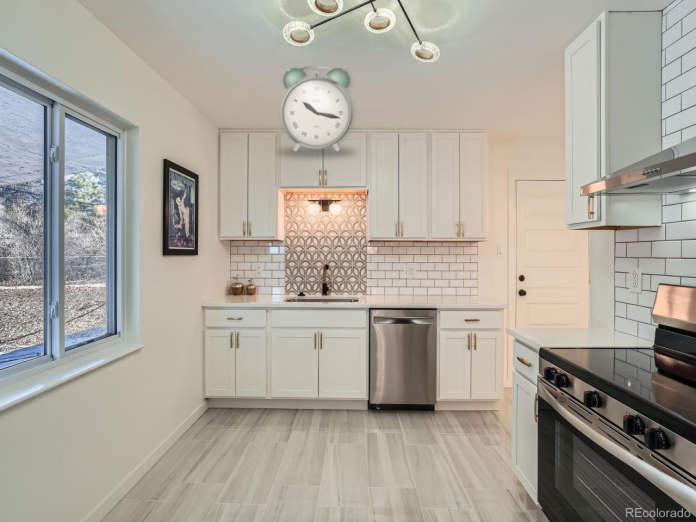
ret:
10:17
